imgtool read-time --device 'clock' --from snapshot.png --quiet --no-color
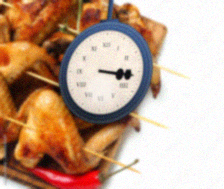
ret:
3:16
